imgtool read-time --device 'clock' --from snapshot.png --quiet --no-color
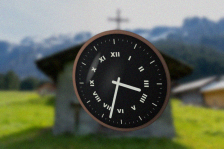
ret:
3:33
